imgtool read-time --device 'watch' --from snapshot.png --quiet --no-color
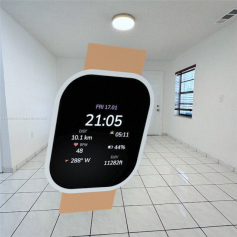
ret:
21:05
